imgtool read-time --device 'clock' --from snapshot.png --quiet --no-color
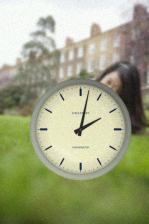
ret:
2:02
